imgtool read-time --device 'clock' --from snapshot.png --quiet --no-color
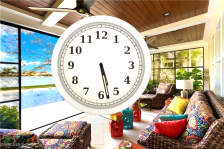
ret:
5:28
